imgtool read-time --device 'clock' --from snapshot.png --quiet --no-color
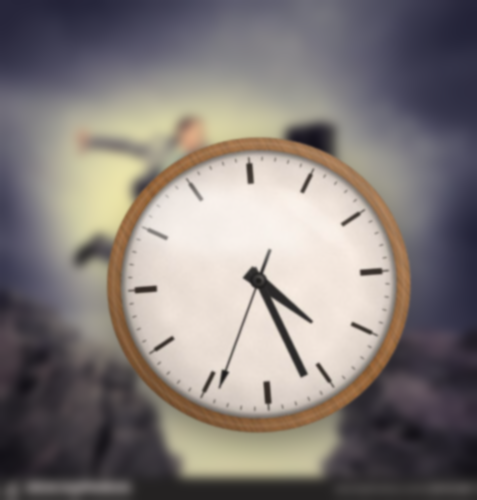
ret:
4:26:34
